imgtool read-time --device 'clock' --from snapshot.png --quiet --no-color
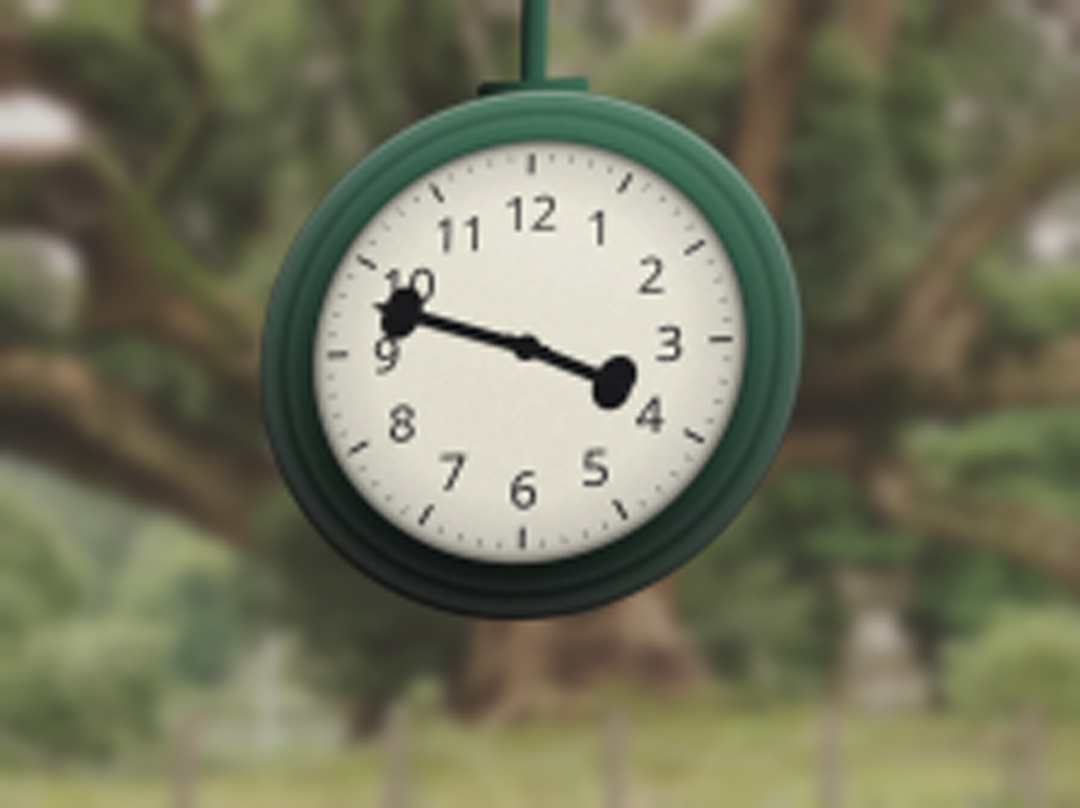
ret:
3:48
